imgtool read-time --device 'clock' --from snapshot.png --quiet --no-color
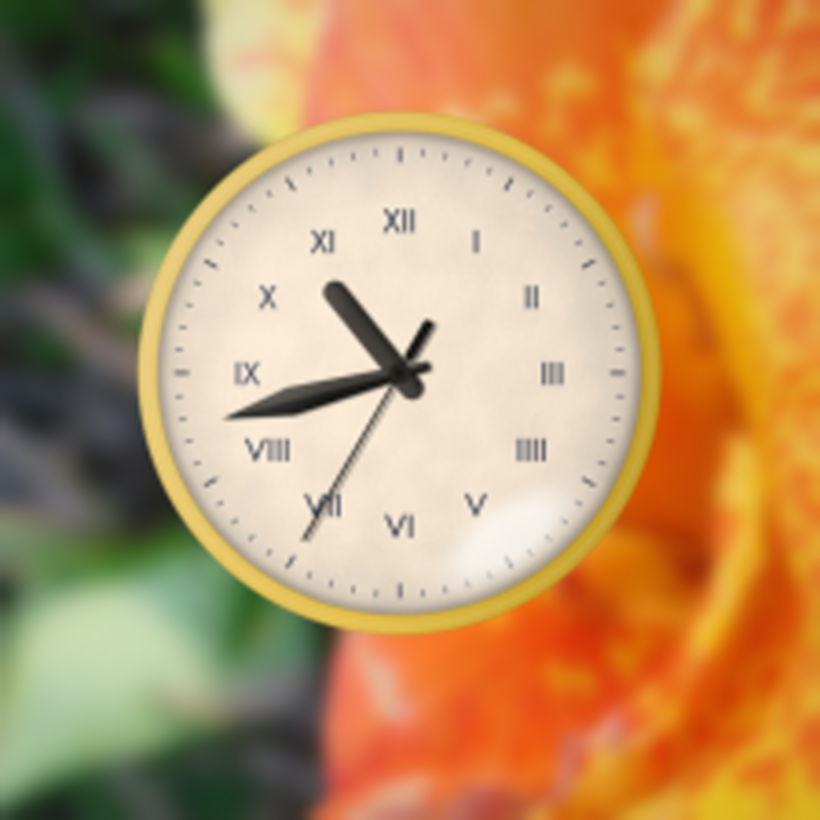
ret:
10:42:35
